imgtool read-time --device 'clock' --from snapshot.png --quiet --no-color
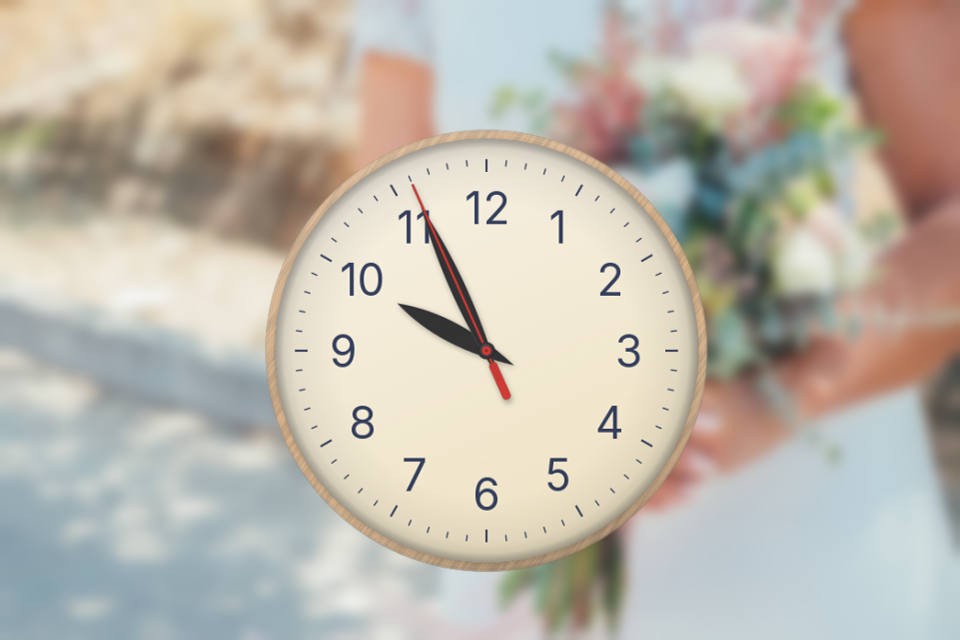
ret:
9:55:56
